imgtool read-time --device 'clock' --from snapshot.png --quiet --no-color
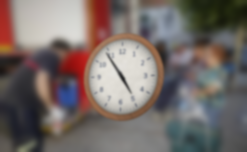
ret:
4:54
